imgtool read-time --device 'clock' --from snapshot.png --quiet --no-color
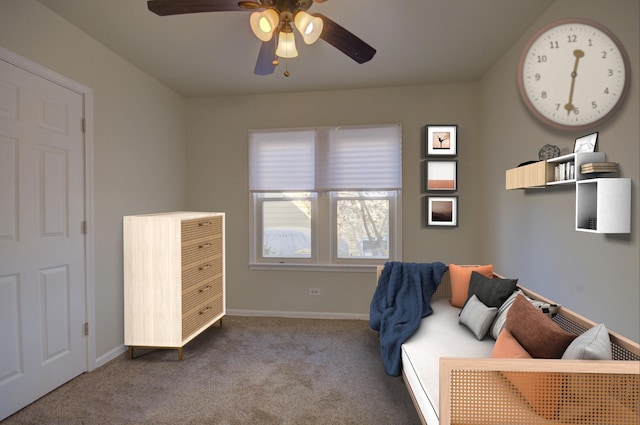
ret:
12:32
